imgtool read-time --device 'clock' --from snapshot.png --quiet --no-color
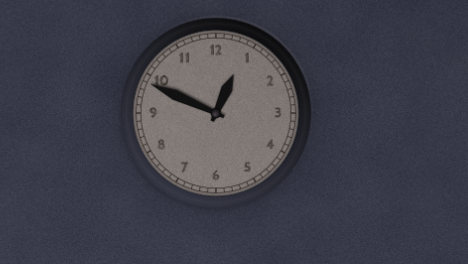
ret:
12:49
